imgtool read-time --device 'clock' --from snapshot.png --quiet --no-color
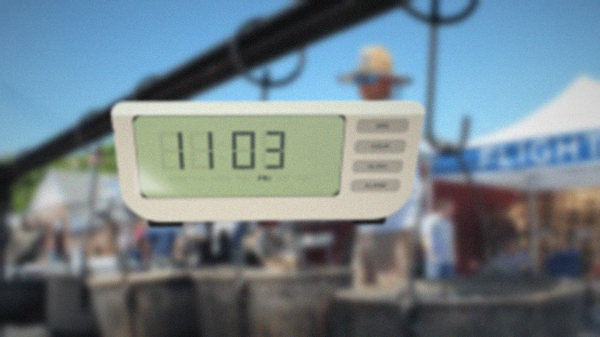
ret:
11:03
